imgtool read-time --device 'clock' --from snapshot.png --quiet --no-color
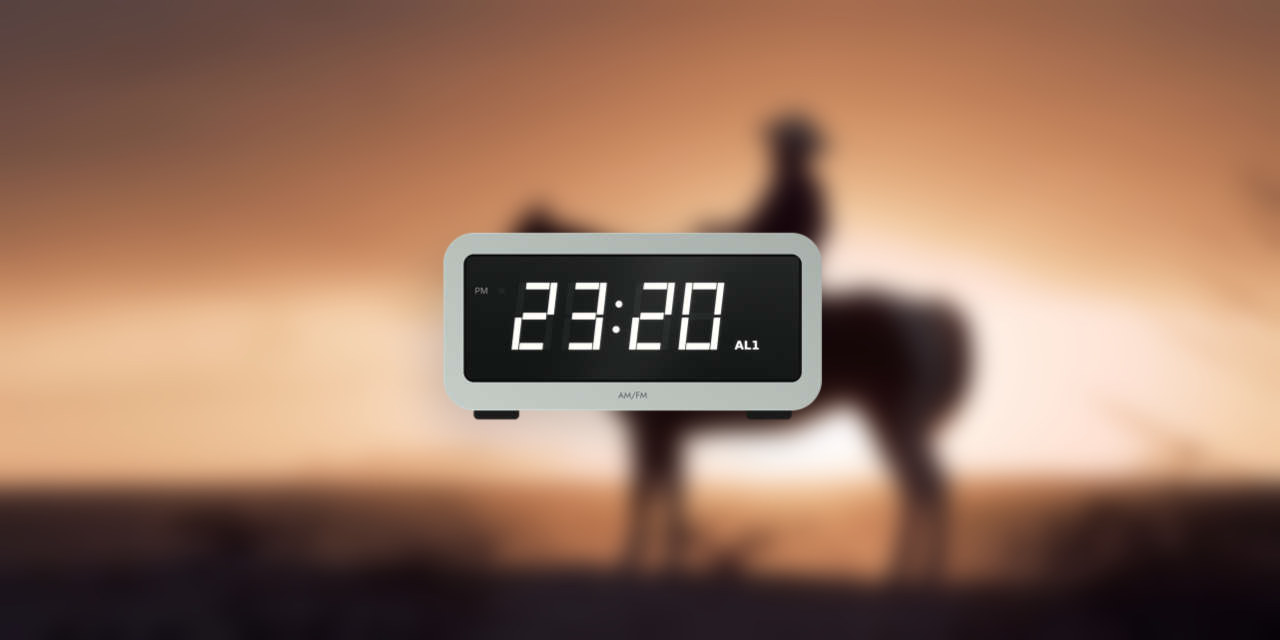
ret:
23:20
